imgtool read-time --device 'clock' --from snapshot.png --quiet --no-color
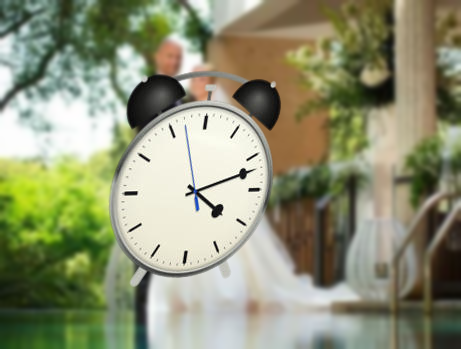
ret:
4:11:57
